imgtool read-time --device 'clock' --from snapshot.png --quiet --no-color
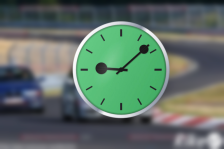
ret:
9:08
